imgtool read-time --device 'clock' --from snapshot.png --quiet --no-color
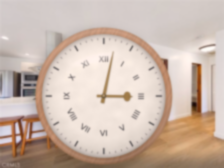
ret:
3:02
